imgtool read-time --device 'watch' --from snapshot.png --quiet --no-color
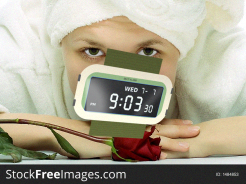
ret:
9:03:30
